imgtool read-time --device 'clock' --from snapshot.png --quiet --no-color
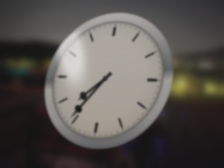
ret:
7:36
